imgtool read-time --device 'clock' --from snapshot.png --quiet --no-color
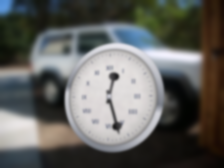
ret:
12:27
